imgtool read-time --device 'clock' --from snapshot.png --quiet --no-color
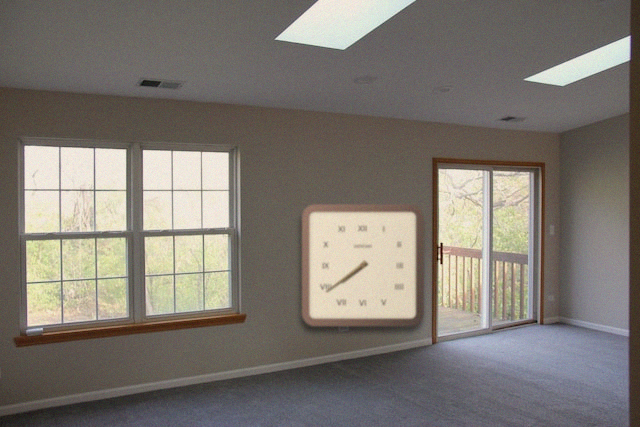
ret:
7:39
